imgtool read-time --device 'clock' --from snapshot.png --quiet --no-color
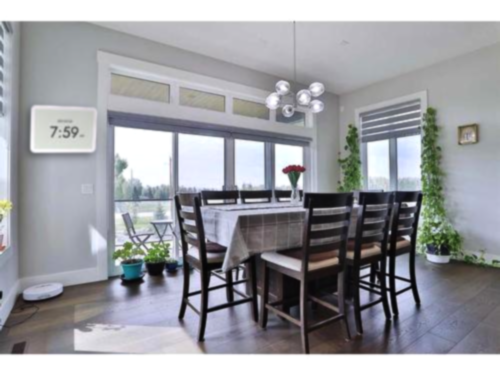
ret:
7:59
